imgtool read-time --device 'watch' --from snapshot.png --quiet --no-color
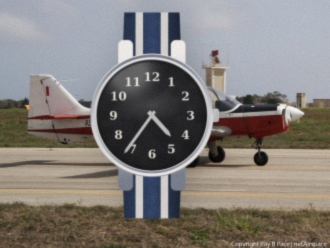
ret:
4:36
